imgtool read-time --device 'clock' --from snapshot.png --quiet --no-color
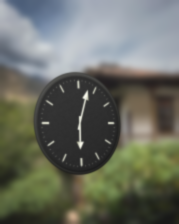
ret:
6:03
